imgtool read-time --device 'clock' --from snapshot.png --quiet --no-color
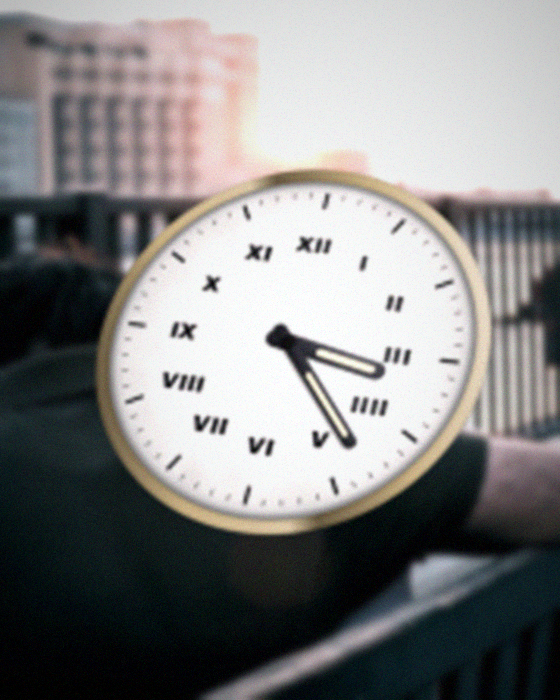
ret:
3:23
